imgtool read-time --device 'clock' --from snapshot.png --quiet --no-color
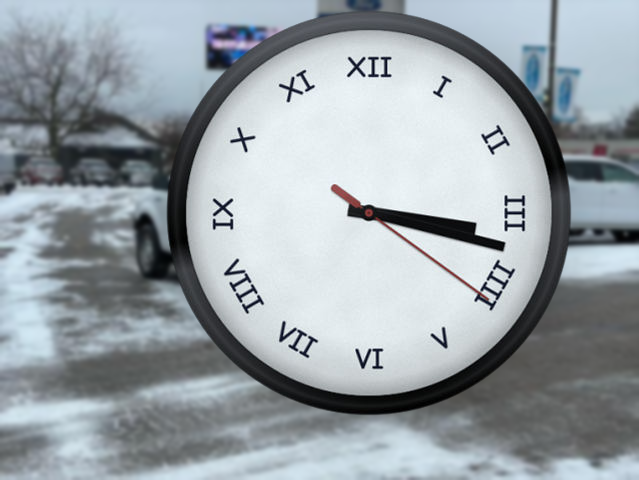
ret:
3:17:21
